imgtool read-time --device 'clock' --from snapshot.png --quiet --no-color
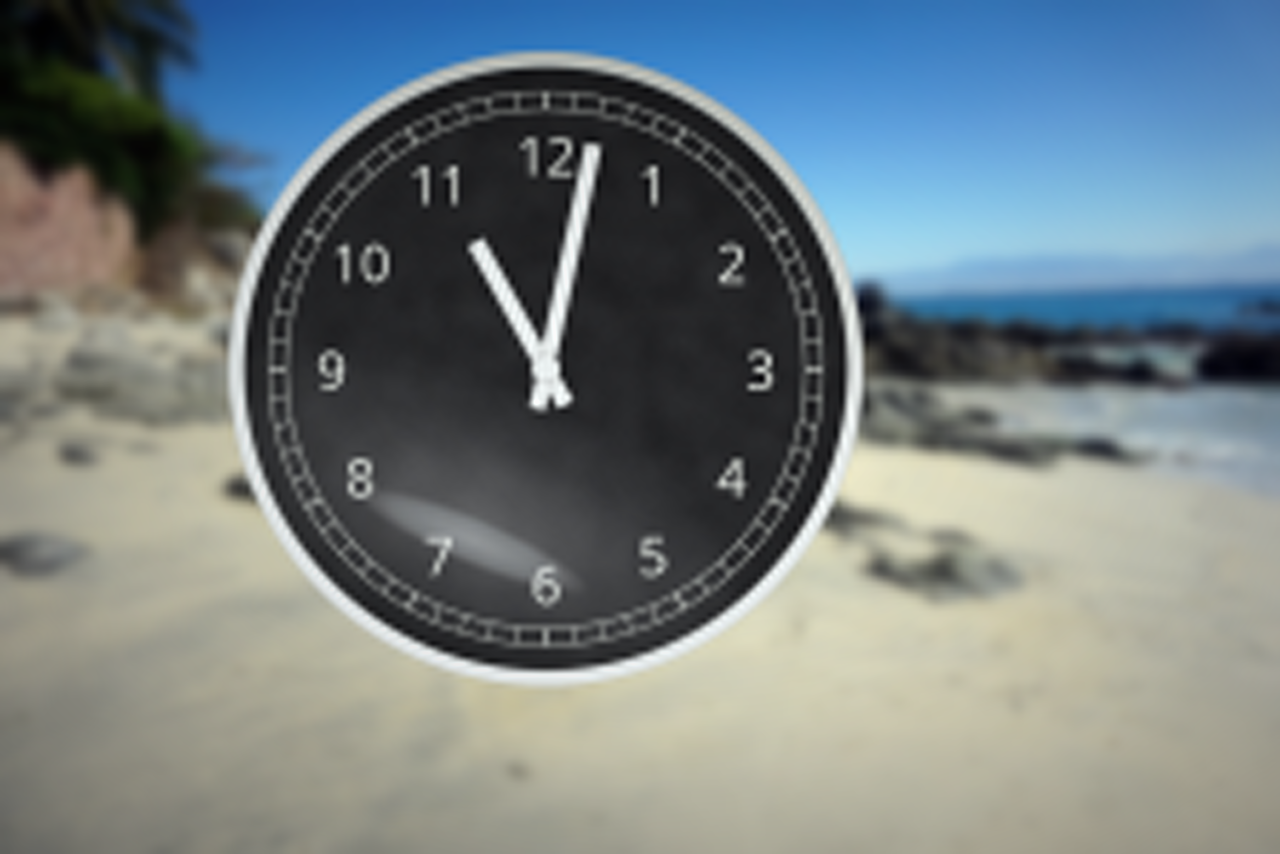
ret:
11:02
